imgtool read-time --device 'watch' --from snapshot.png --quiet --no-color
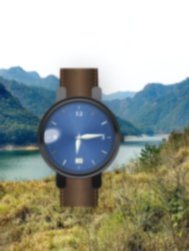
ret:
6:14
